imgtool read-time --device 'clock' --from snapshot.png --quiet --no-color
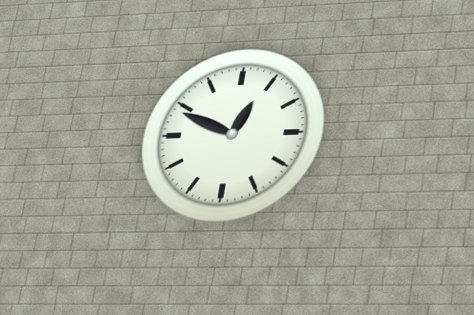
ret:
12:49
